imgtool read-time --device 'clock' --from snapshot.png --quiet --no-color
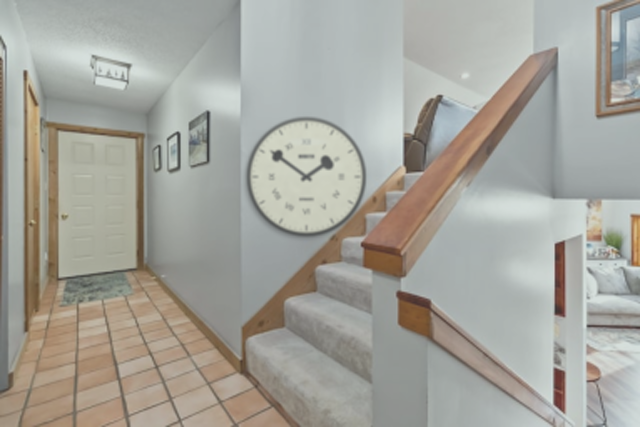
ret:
1:51
